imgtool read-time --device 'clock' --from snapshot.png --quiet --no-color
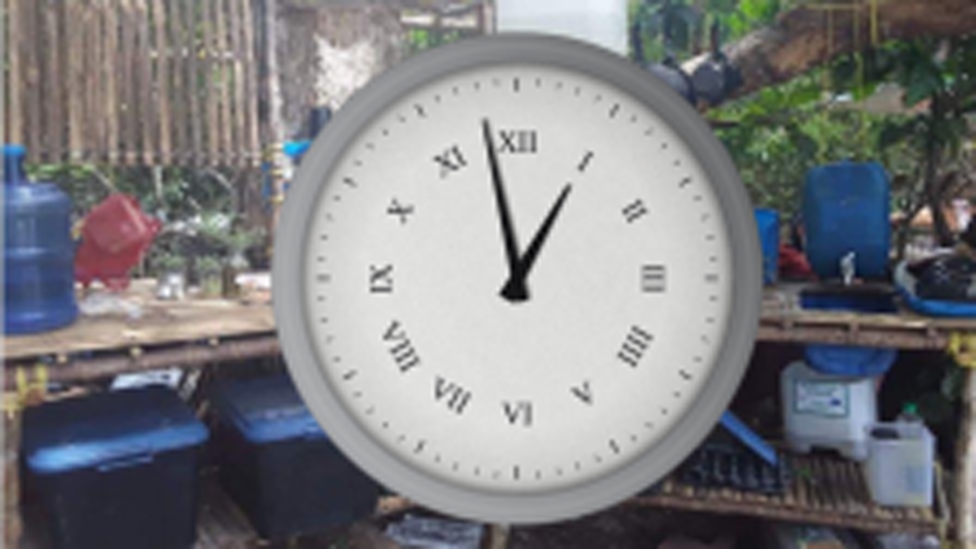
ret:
12:58
